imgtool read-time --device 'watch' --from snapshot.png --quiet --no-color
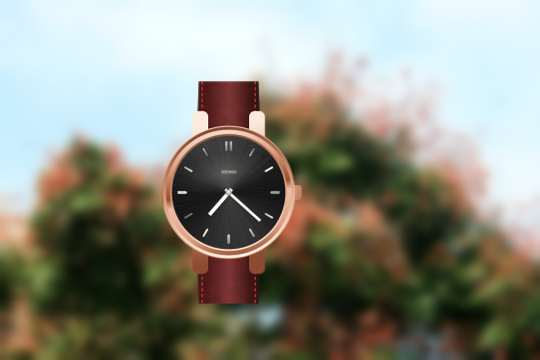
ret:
7:22
